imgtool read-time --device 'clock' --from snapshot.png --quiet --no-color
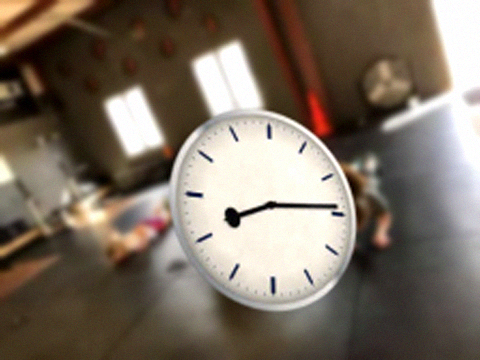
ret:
8:14
